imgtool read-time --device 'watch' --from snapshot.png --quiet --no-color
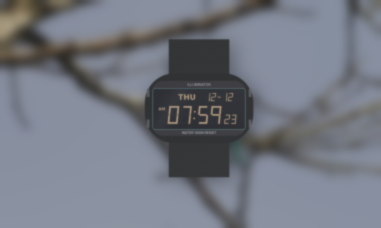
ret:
7:59:23
